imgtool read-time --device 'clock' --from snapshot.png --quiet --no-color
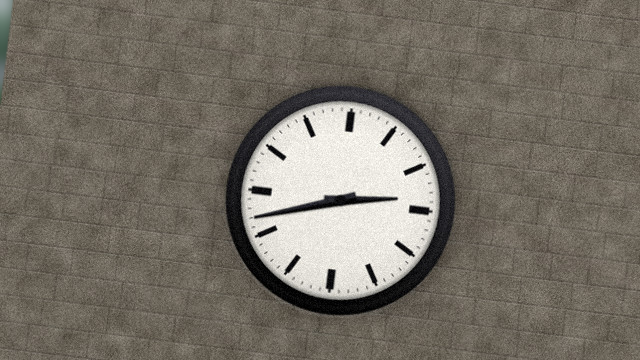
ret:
2:42
